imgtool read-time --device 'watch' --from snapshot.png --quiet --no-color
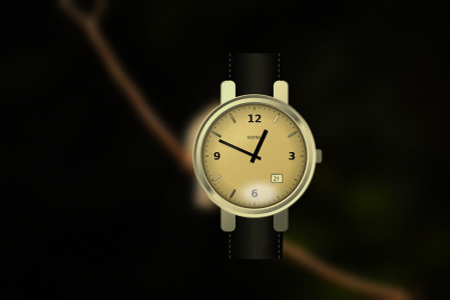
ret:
12:49
